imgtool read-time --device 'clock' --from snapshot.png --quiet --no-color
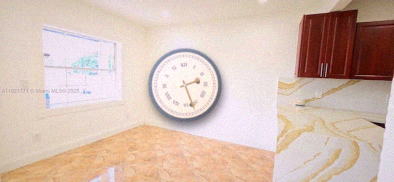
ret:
2:27
